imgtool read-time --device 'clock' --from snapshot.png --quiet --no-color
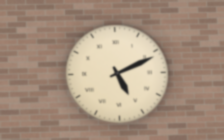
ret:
5:11
